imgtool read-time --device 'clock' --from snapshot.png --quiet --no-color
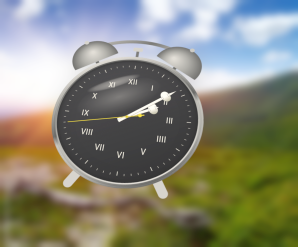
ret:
2:08:43
